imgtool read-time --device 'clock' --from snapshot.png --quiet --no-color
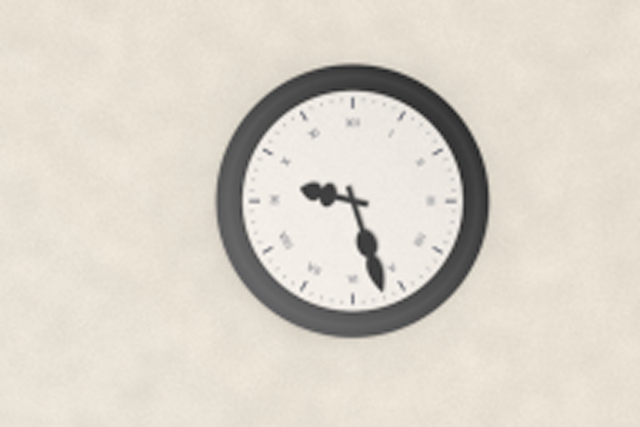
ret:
9:27
